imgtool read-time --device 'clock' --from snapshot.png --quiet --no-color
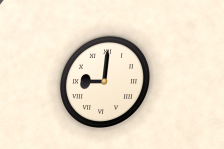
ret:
9:00
